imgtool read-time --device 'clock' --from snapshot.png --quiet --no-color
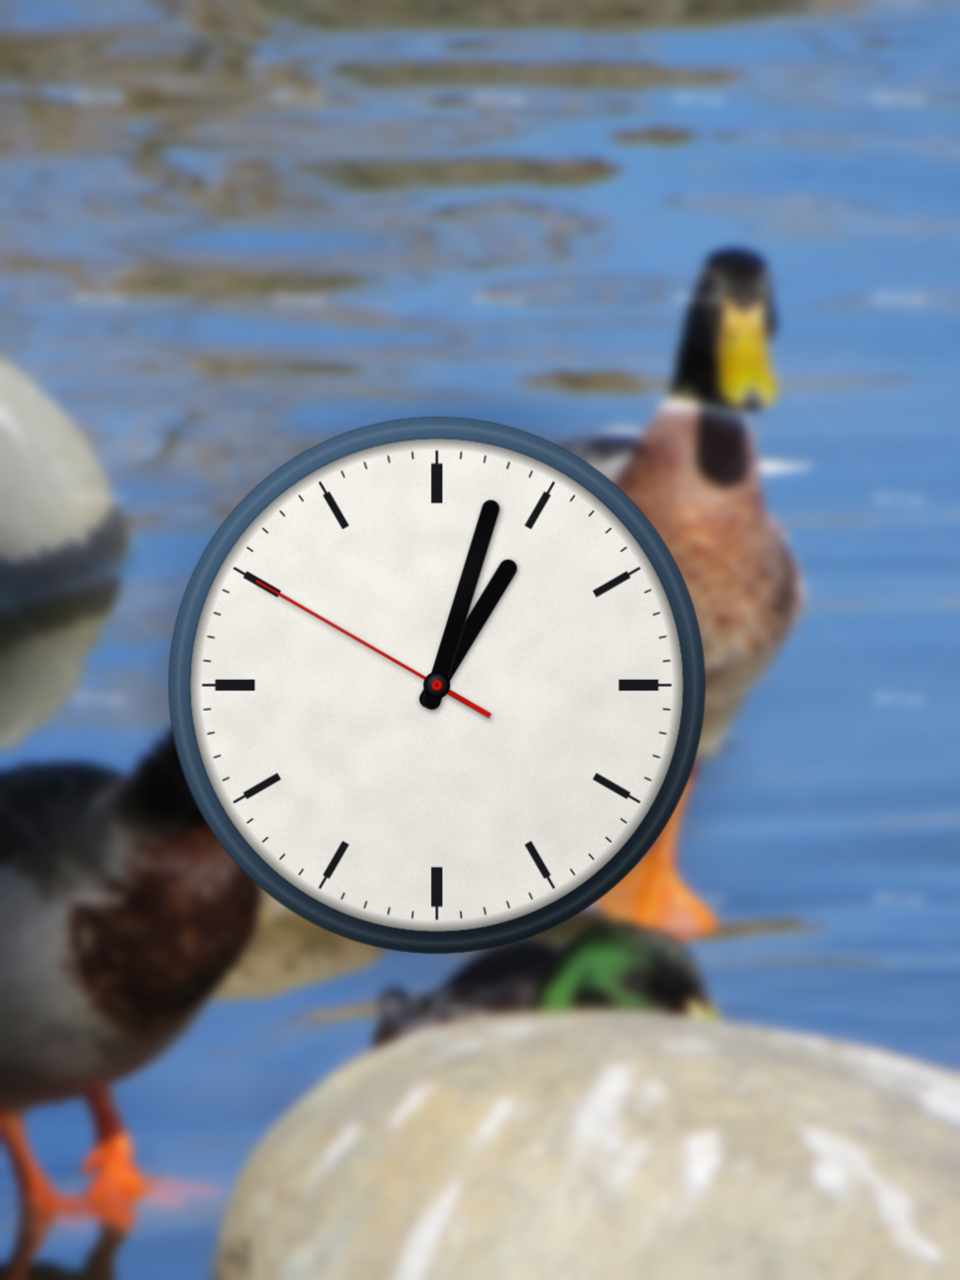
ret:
1:02:50
